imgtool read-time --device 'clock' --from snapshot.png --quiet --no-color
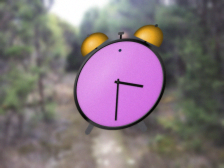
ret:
3:30
